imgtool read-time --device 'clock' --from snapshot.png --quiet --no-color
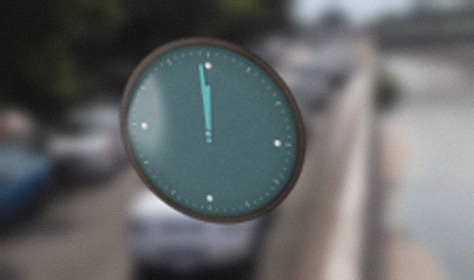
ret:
11:59
